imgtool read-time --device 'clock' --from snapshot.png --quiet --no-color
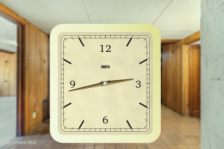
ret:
2:43
